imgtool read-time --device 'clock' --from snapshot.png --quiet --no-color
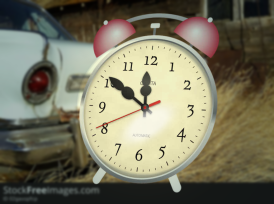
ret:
11:50:41
